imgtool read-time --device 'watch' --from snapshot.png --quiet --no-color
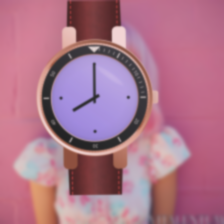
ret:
8:00
